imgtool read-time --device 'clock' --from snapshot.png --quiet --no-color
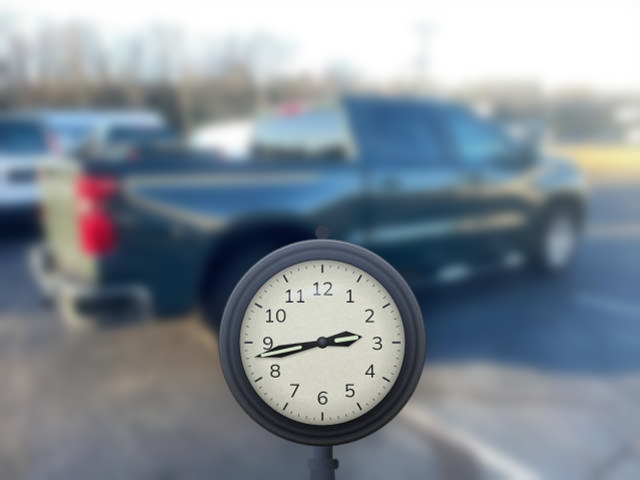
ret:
2:43
